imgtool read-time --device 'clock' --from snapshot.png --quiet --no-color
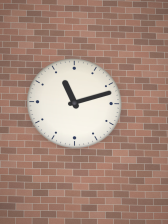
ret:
11:12
